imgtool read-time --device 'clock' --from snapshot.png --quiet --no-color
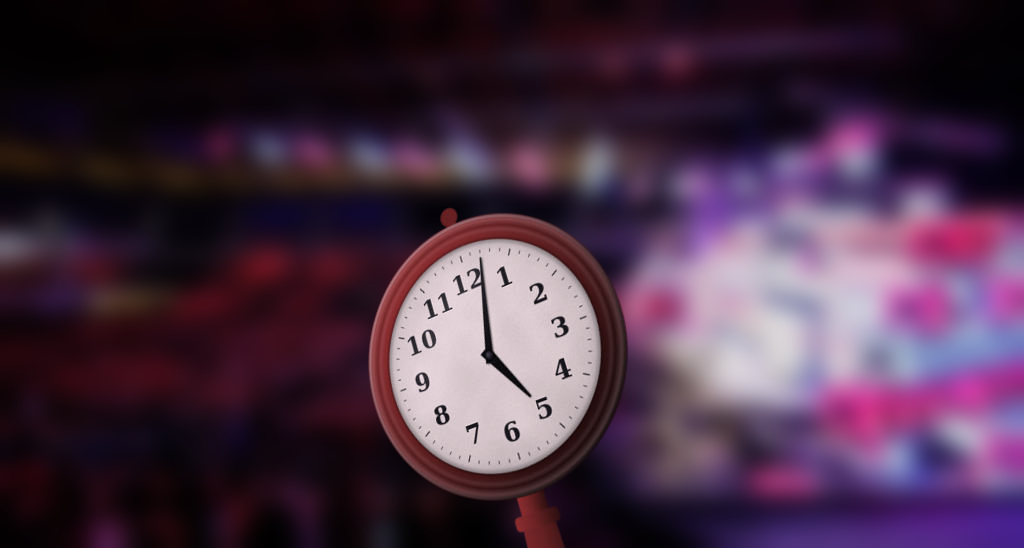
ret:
5:02
